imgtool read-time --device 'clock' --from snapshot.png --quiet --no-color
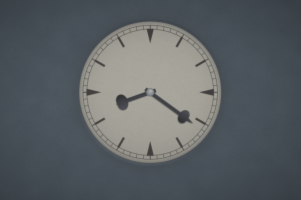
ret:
8:21
